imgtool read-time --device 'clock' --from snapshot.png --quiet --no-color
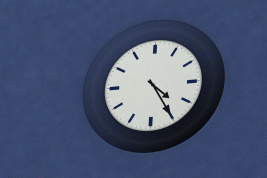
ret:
4:25
